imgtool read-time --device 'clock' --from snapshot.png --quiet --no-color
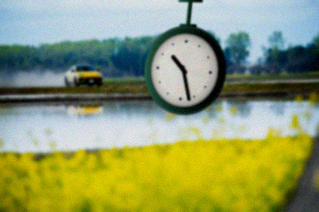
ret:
10:27
